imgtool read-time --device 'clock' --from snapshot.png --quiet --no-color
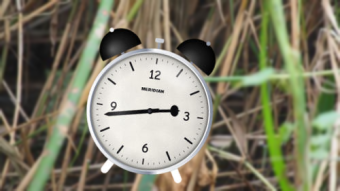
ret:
2:43
